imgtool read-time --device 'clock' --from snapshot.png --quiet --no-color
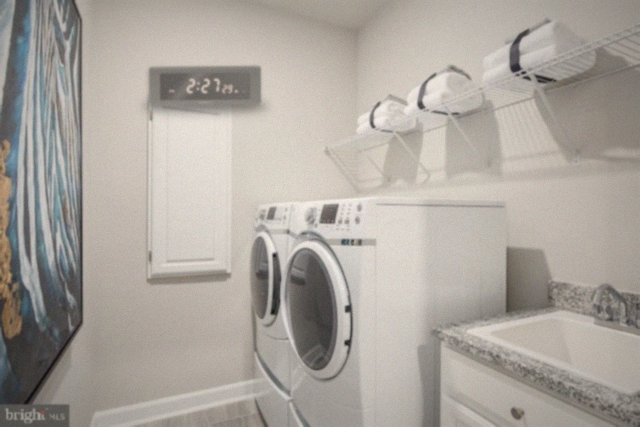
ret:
2:27
